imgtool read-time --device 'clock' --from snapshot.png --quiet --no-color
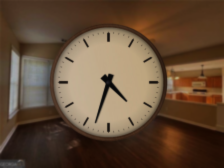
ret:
4:33
